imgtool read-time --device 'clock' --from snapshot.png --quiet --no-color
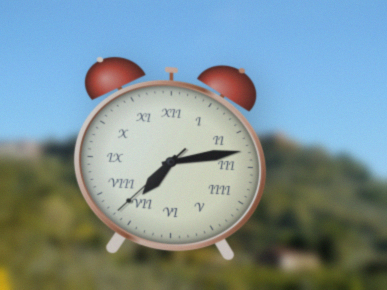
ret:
7:12:37
